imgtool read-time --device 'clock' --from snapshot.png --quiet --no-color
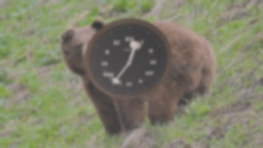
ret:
12:36
